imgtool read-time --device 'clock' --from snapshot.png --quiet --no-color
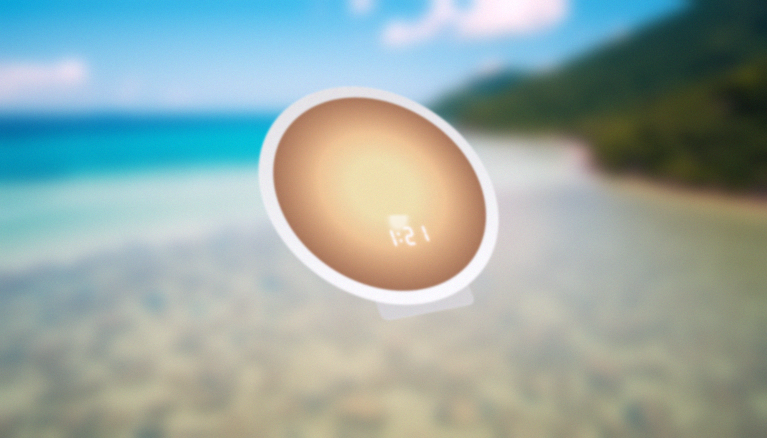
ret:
1:21
